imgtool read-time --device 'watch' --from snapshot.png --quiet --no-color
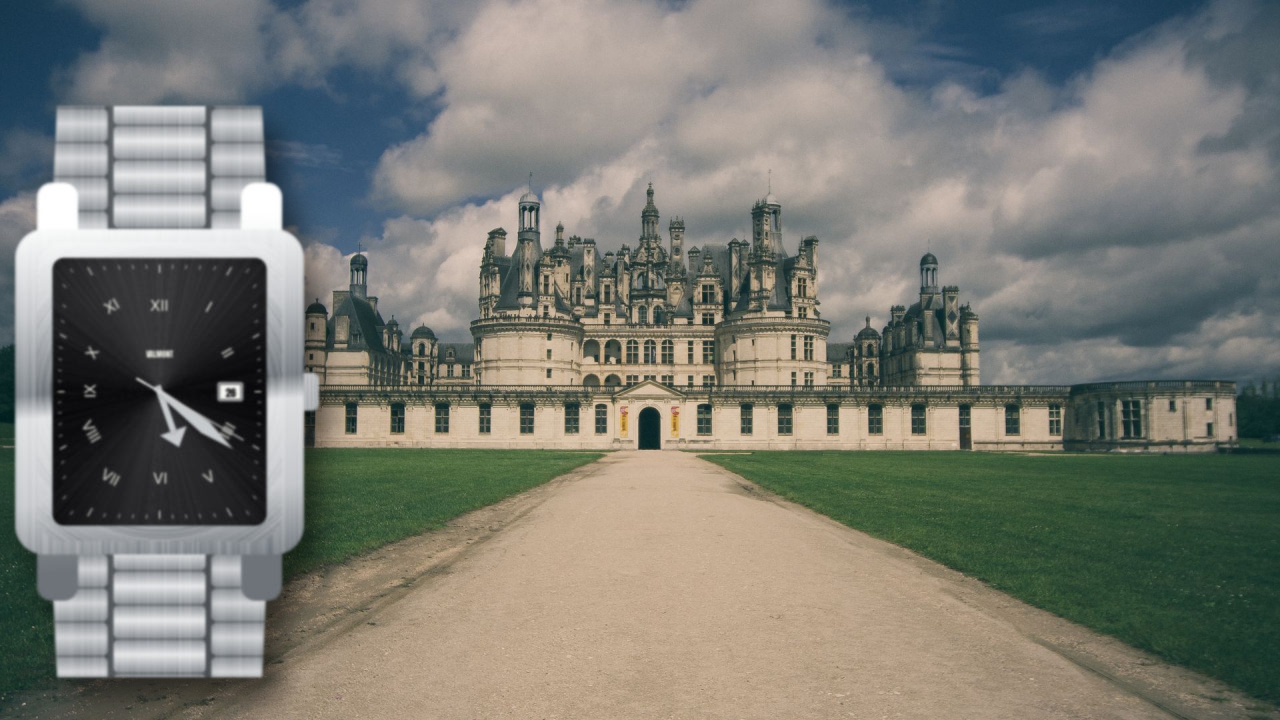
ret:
5:21:20
